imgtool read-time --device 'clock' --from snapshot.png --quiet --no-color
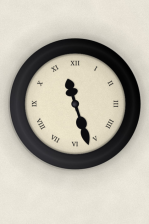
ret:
11:27
